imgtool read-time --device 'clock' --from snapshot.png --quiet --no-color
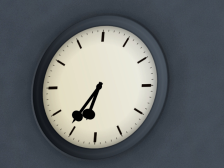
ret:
6:36
